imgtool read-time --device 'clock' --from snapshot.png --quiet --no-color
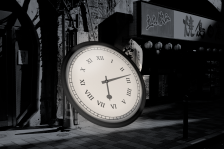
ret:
6:13
